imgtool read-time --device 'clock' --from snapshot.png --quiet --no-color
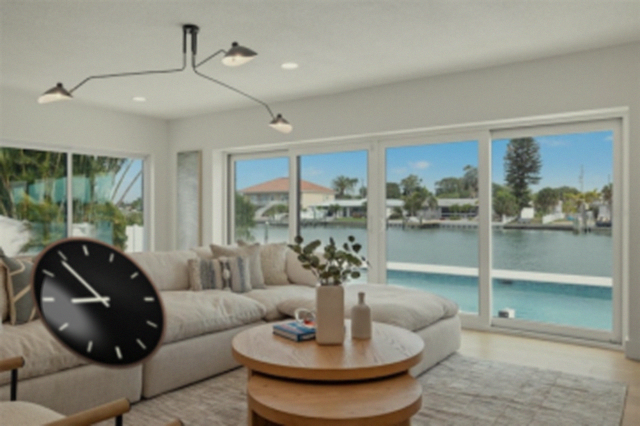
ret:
8:54
